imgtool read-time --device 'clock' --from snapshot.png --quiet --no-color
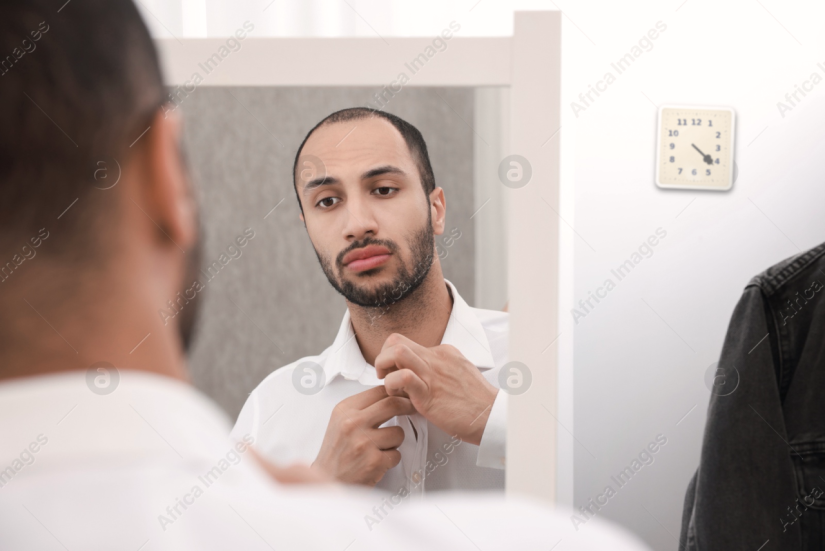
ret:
4:22
